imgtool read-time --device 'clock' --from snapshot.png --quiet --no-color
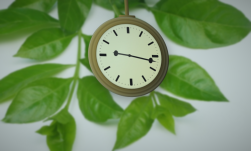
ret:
9:17
